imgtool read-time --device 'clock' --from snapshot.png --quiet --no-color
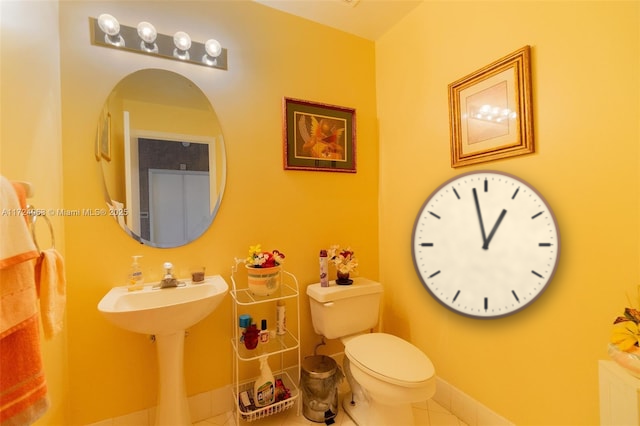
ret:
12:58
